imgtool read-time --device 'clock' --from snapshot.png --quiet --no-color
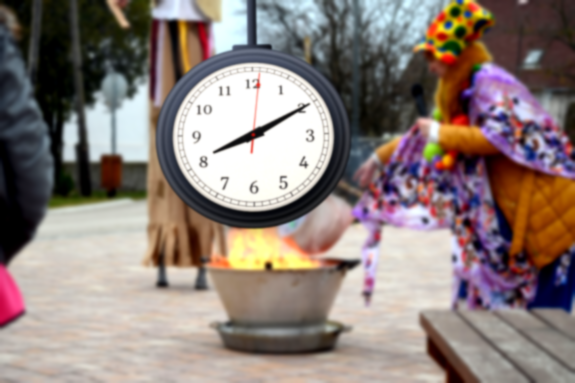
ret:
8:10:01
